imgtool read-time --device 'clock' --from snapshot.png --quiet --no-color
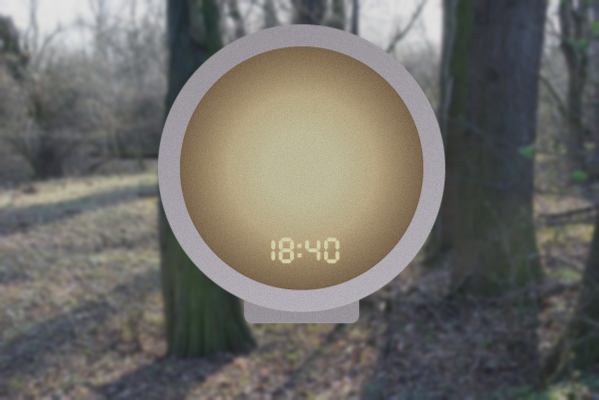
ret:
18:40
